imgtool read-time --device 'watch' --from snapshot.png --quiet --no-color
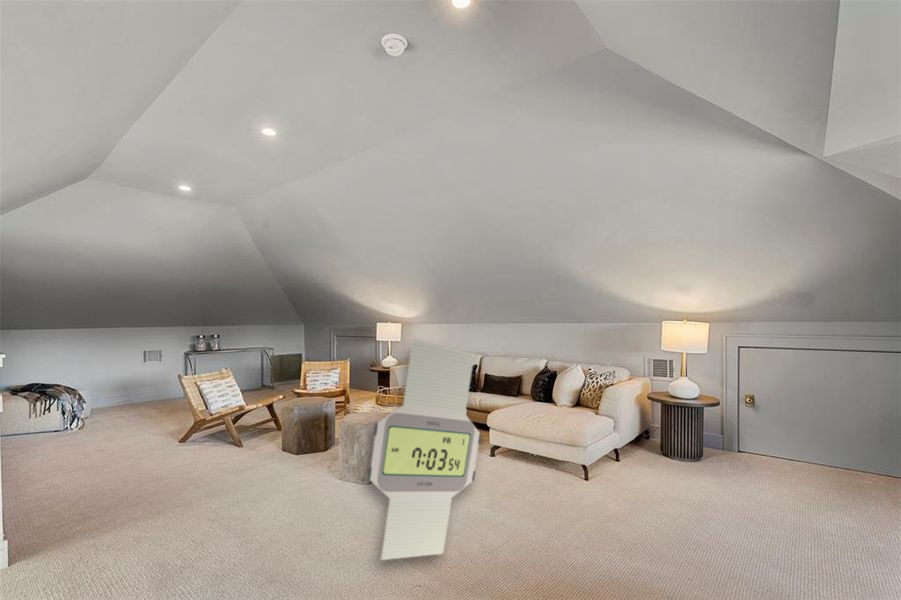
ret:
7:03:54
